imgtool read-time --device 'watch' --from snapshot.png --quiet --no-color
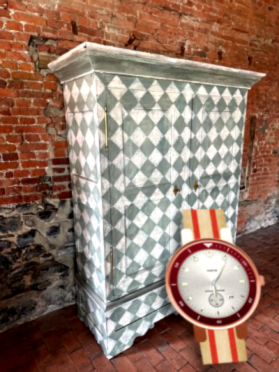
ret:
6:06
